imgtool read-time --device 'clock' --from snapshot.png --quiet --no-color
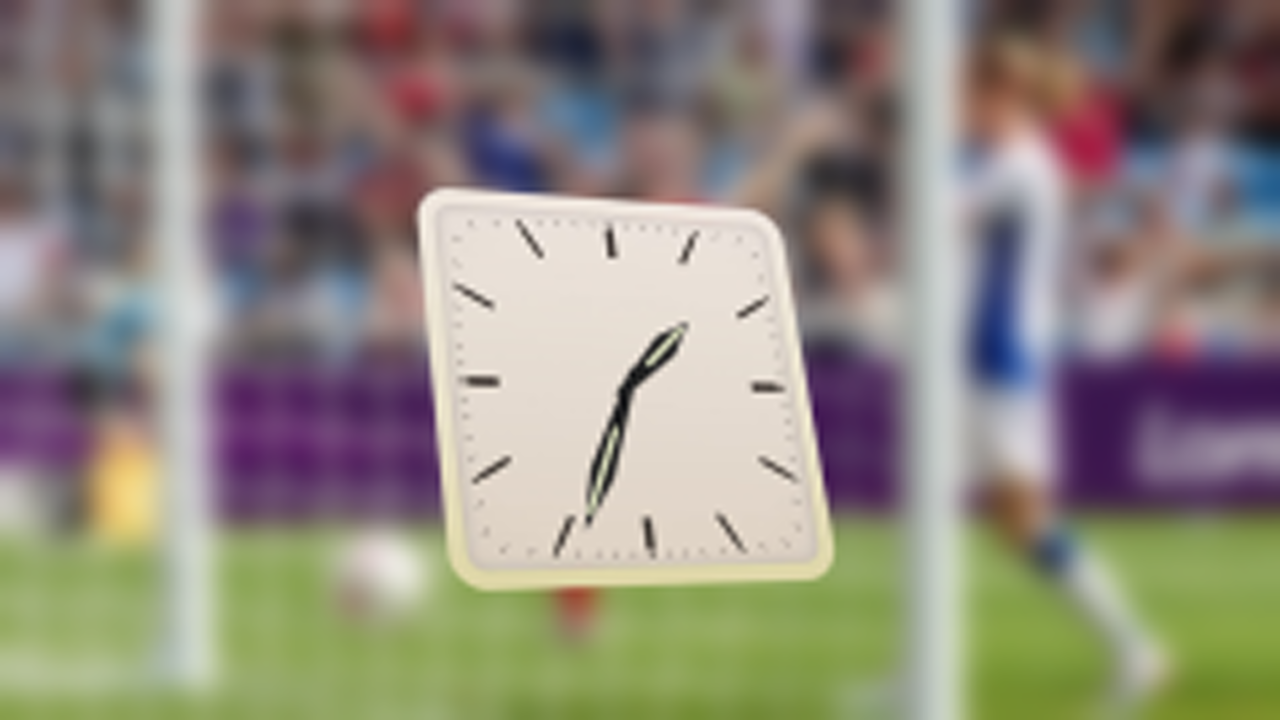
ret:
1:34
